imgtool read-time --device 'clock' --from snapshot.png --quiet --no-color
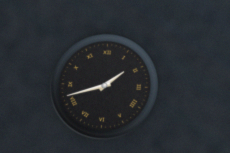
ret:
1:42
